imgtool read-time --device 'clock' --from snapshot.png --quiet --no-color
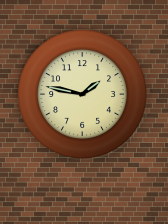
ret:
1:47
